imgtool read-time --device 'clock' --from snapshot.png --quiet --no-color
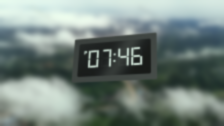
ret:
7:46
